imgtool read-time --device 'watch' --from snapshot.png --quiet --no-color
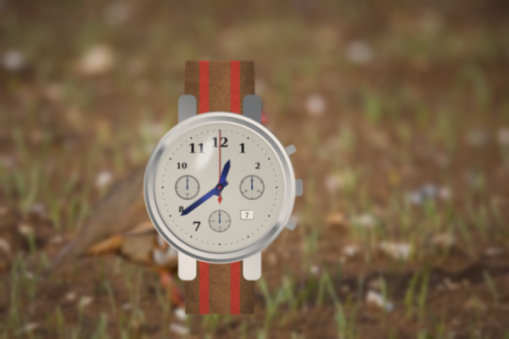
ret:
12:39
